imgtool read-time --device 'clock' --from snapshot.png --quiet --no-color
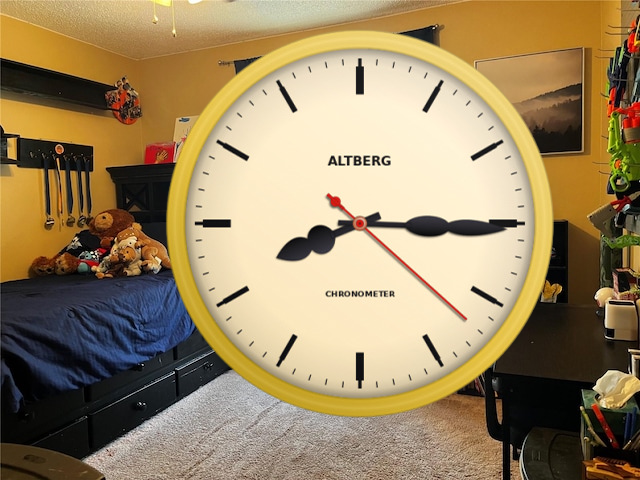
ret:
8:15:22
